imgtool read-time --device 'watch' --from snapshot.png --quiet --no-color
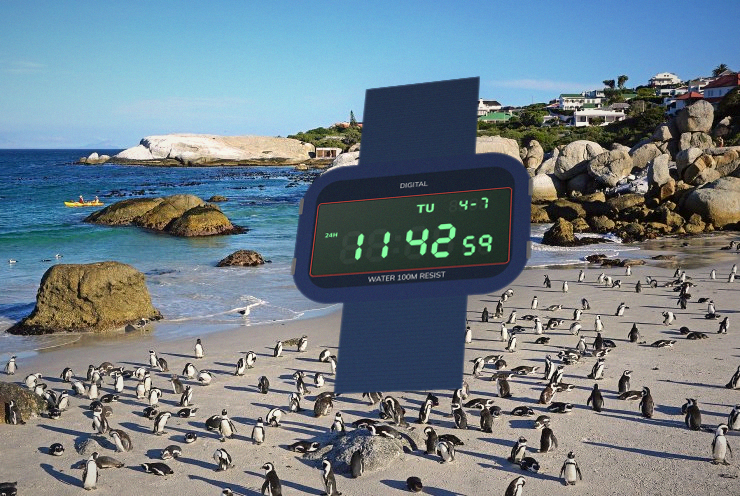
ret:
11:42:59
